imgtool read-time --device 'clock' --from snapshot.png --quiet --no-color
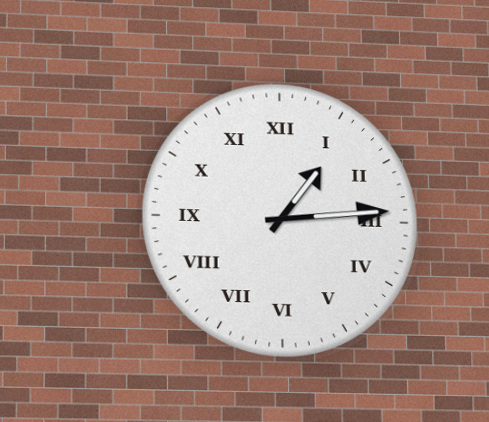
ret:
1:14
